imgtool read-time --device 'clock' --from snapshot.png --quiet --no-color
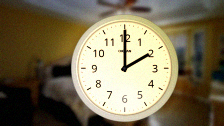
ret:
2:00
